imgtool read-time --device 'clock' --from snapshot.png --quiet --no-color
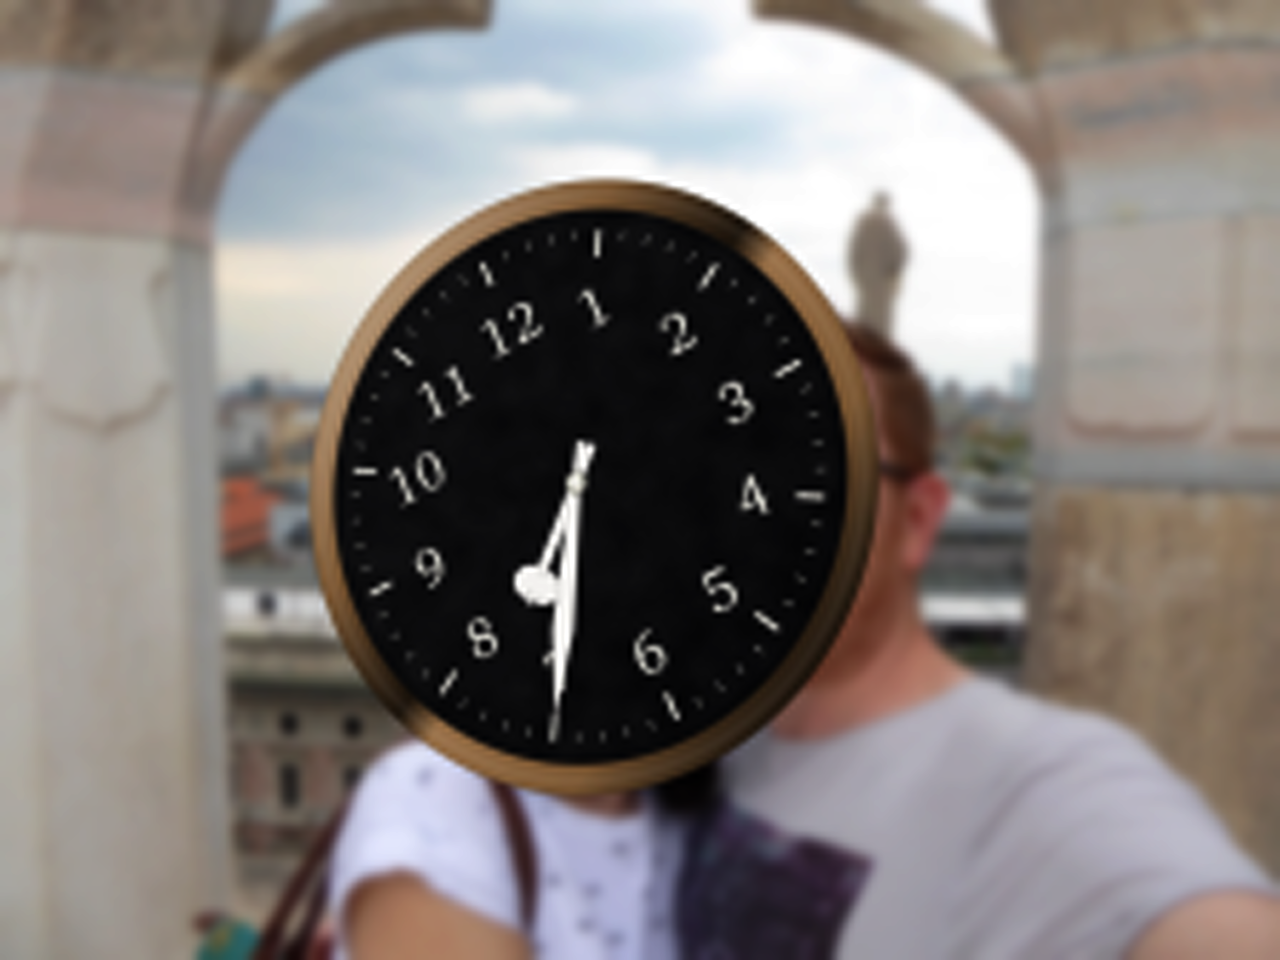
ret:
7:35
